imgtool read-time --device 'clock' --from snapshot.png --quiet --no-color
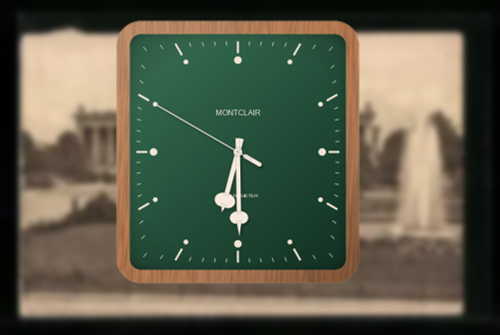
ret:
6:29:50
